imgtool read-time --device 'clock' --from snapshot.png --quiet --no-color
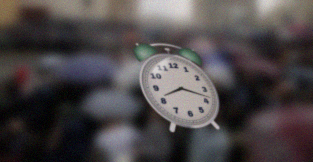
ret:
8:18
